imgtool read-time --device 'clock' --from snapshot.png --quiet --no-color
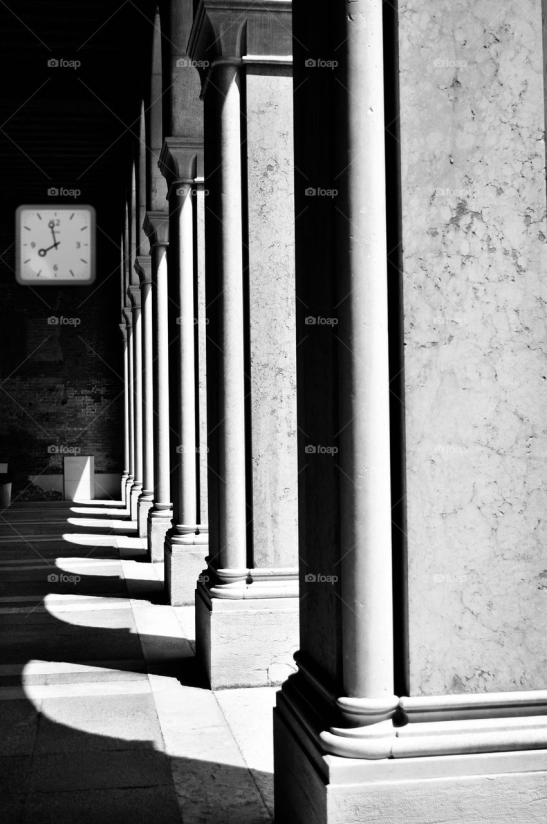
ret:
7:58
